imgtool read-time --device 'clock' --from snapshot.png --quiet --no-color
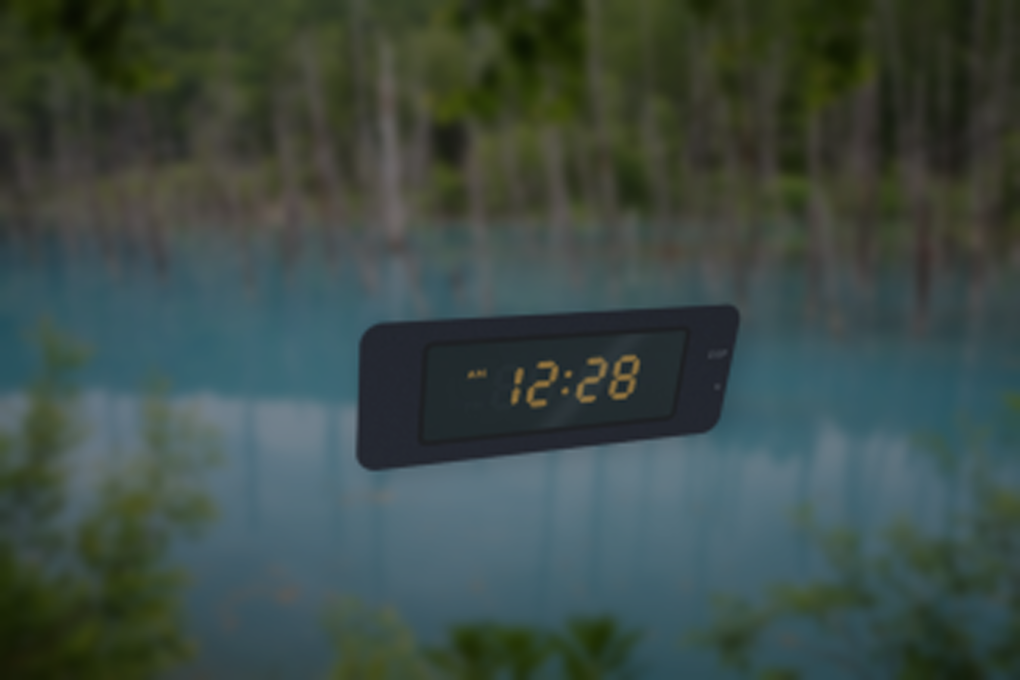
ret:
12:28
